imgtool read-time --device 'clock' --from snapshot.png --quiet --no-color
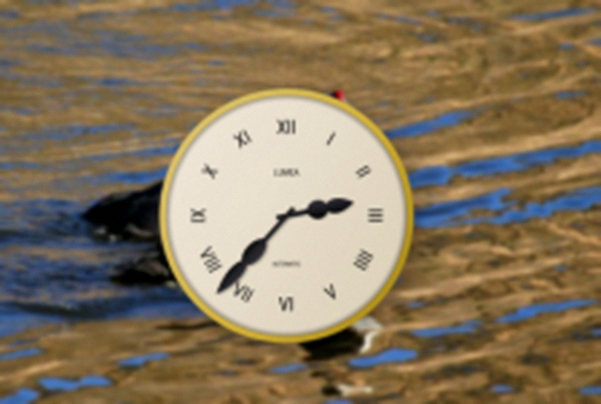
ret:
2:37
